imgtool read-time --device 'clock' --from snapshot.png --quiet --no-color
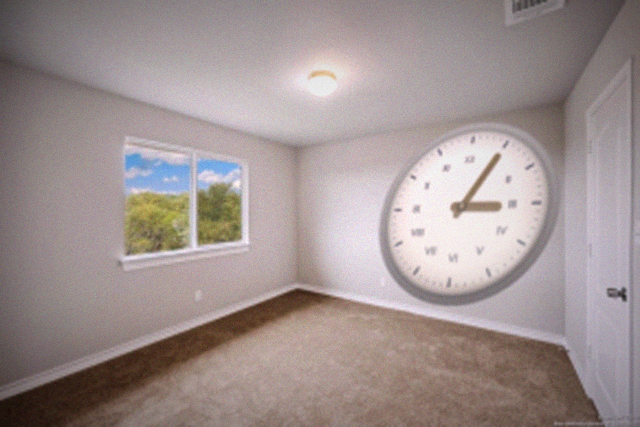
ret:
3:05
